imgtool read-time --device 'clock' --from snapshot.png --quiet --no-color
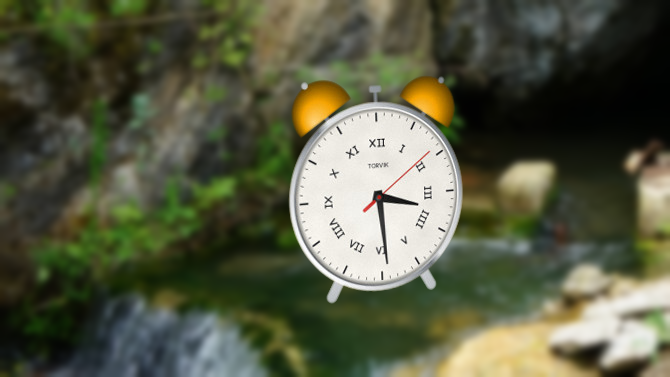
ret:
3:29:09
